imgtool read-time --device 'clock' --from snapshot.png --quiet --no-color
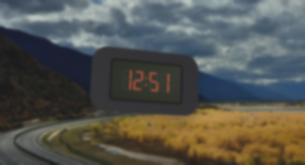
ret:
12:51
